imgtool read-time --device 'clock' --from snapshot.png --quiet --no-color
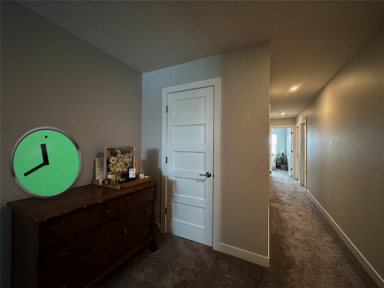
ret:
11:40
